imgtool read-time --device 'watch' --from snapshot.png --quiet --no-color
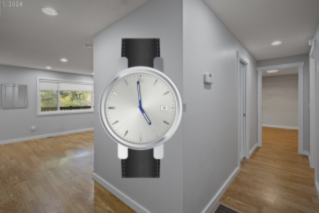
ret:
4:59
